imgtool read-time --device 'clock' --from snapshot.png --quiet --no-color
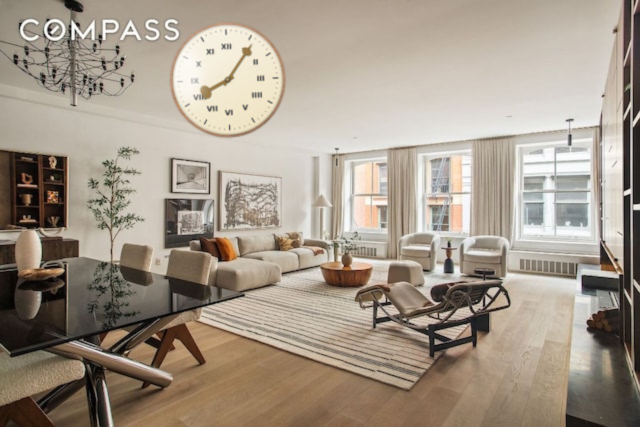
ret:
8:06
